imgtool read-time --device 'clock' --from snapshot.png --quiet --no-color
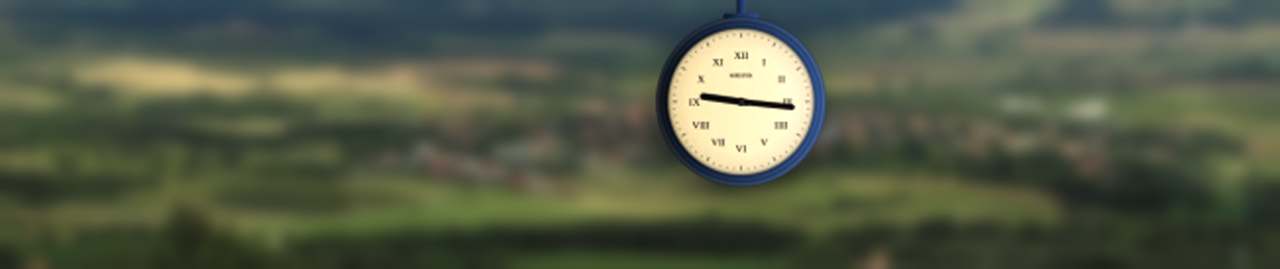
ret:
9:16
